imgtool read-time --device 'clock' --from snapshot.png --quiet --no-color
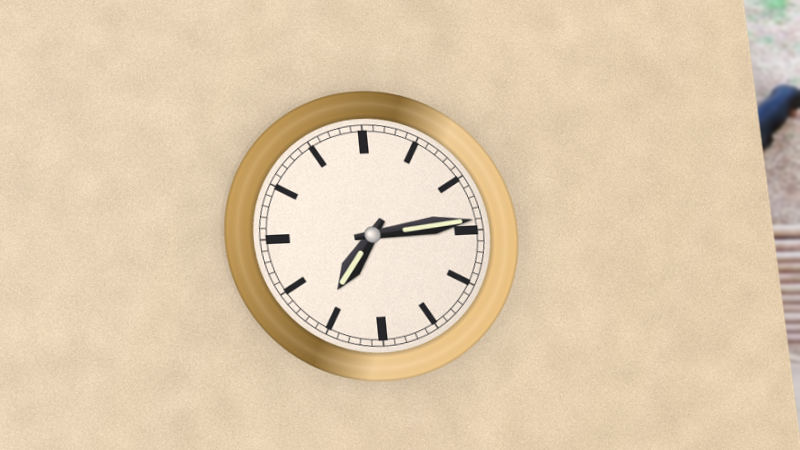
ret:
7:14
